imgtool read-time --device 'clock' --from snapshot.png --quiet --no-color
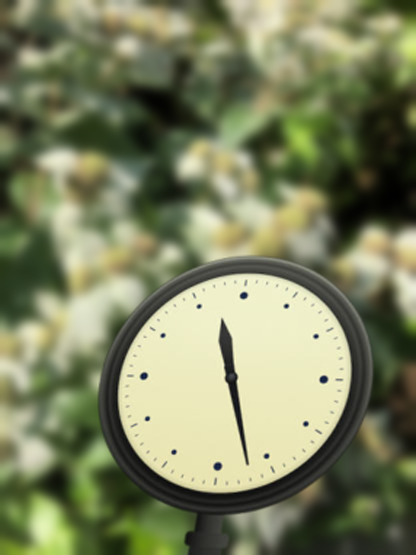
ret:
11:27
